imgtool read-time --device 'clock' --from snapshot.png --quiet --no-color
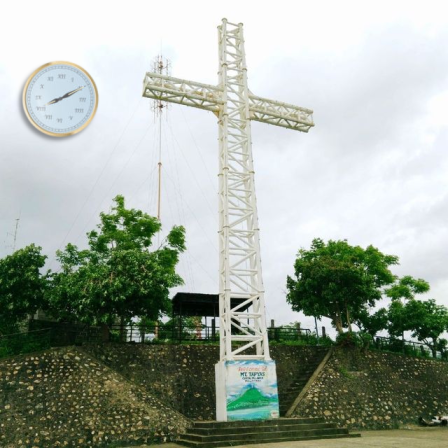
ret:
8:10
